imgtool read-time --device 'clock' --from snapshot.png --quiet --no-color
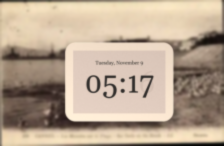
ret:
5:17
